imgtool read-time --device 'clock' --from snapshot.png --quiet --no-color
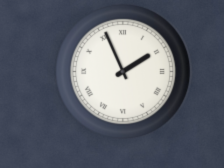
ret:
1:56
